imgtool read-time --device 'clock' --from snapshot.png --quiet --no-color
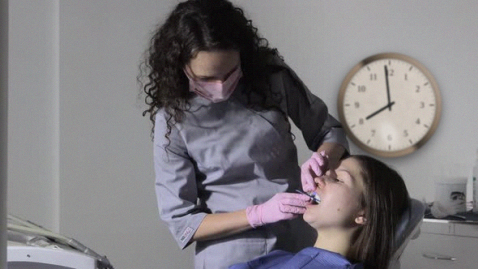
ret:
7:59
